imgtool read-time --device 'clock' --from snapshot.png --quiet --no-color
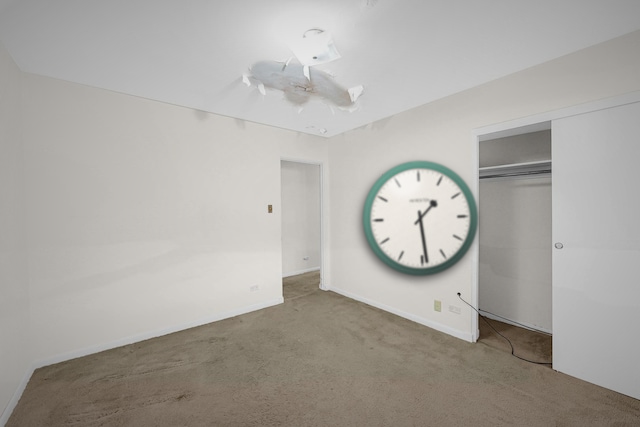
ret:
1:29
